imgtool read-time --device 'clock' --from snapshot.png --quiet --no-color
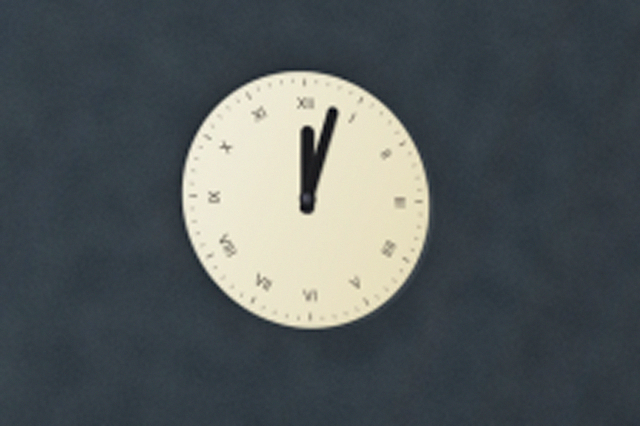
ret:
12:03
